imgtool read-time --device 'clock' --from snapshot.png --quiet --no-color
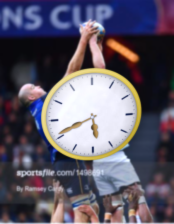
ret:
5:41
